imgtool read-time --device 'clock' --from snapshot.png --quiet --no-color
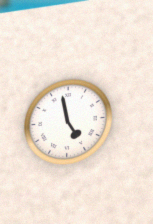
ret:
4:58
